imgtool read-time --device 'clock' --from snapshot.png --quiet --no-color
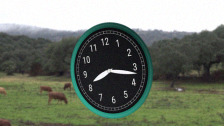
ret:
8:17
